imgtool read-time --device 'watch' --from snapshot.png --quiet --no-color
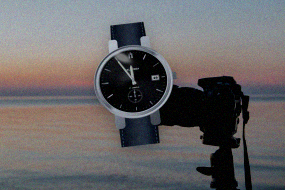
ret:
11:55
